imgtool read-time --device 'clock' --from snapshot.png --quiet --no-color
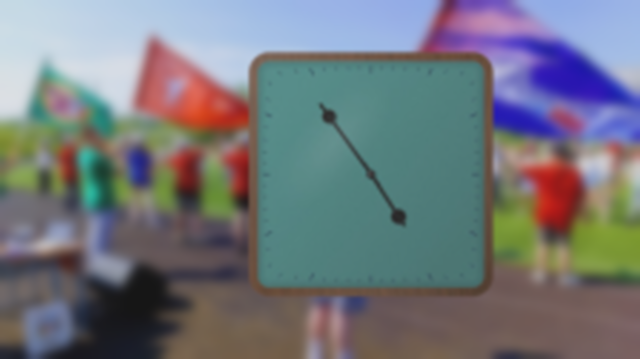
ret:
4:54
